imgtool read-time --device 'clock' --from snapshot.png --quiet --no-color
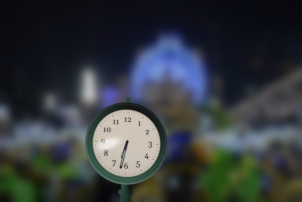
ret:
6:32
